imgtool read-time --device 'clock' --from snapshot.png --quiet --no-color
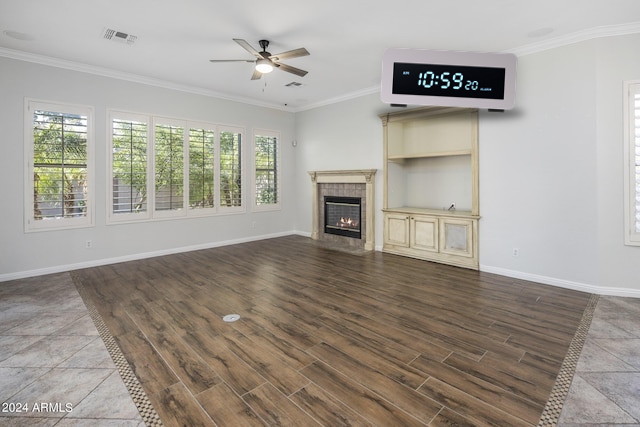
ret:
10:59:20
